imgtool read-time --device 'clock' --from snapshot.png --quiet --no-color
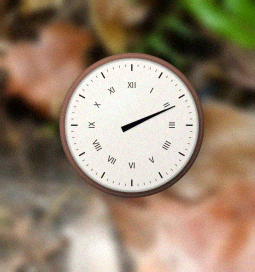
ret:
2:11
